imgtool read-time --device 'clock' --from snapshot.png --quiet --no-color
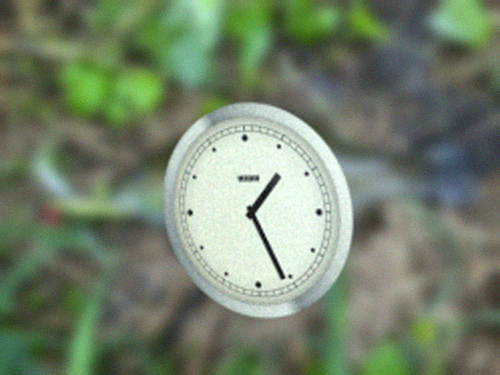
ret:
1:26
